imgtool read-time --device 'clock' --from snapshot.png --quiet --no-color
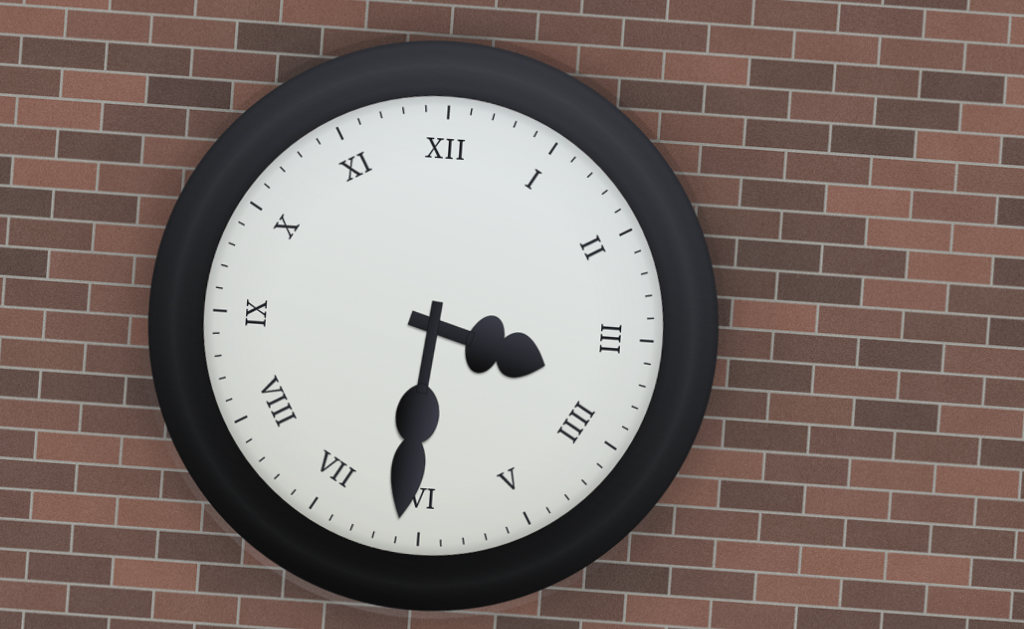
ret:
3:31
